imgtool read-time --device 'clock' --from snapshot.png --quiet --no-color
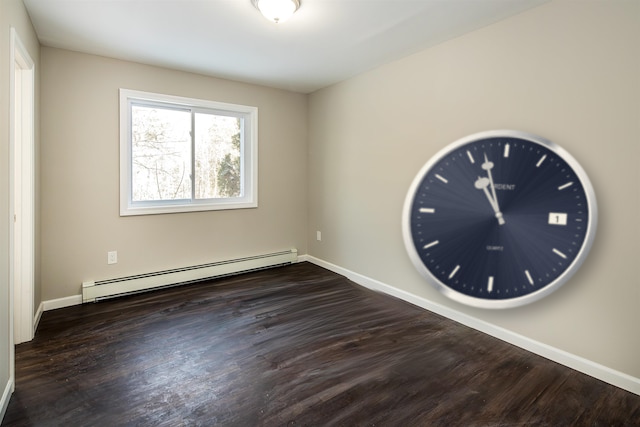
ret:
10:57
